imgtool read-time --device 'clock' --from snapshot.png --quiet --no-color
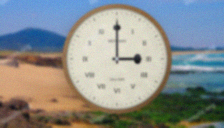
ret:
3:00
